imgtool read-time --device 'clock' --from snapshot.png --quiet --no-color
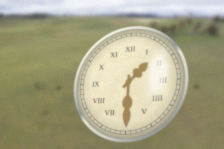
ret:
1:30
